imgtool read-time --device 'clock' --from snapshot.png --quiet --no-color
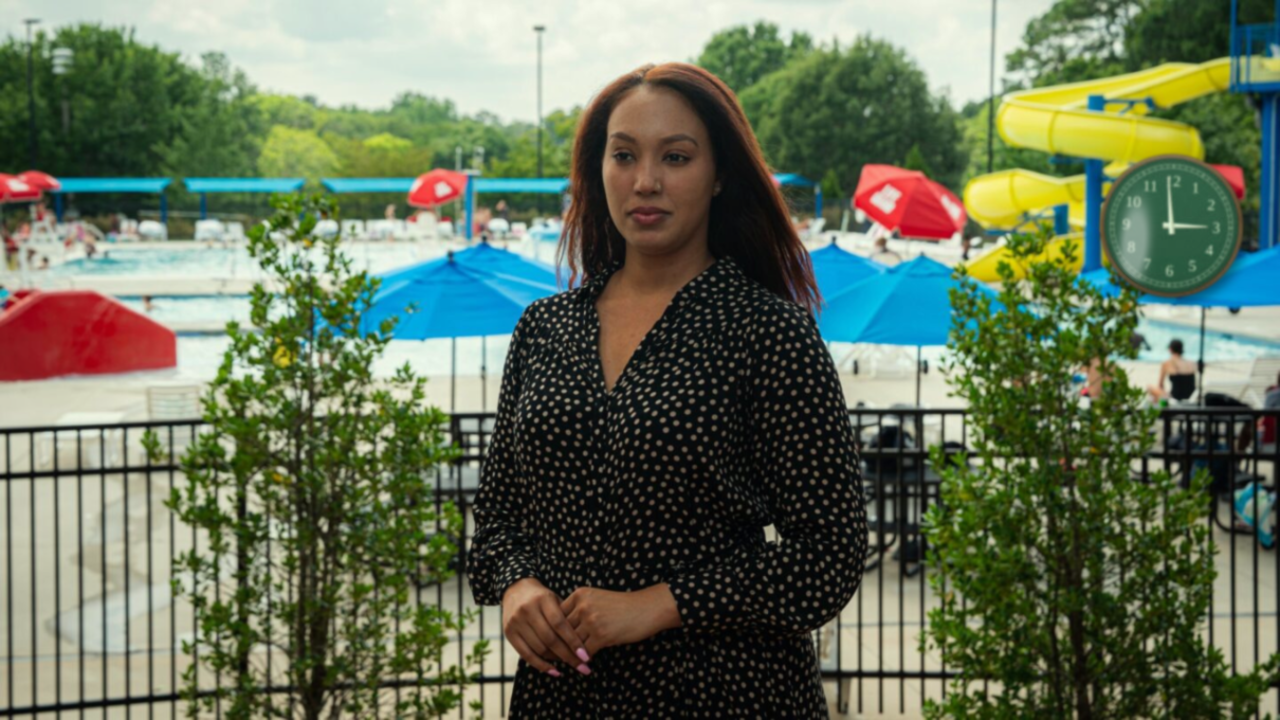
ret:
2:59
